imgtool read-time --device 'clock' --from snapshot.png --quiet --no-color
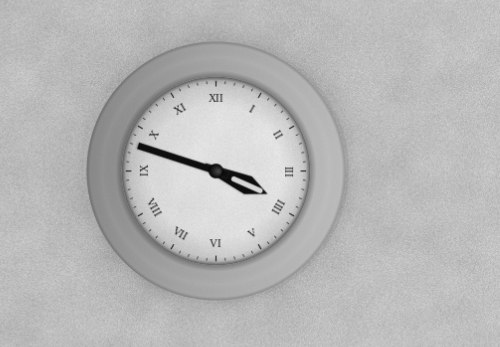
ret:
3:48
